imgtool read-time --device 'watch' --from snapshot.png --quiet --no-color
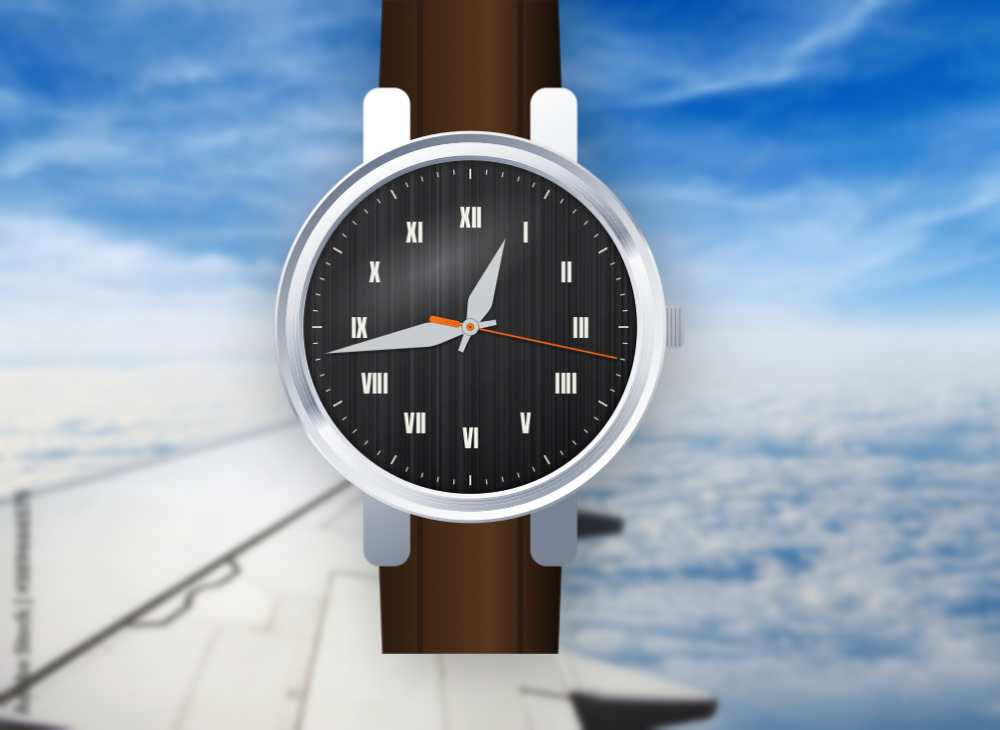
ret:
12:43:17
